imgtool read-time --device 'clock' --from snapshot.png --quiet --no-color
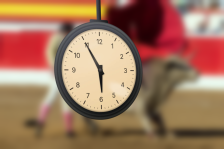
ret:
5:55
